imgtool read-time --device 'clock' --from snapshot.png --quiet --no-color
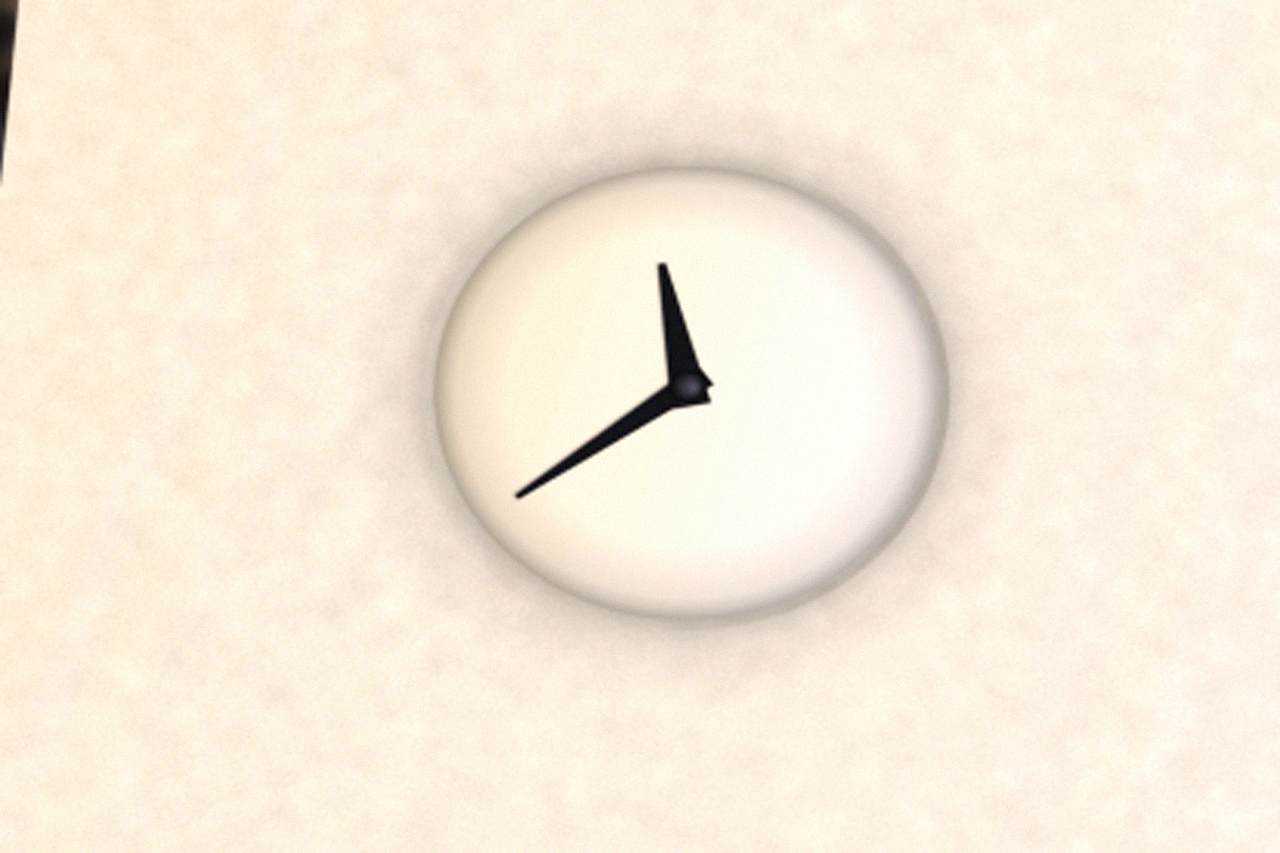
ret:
11:39
